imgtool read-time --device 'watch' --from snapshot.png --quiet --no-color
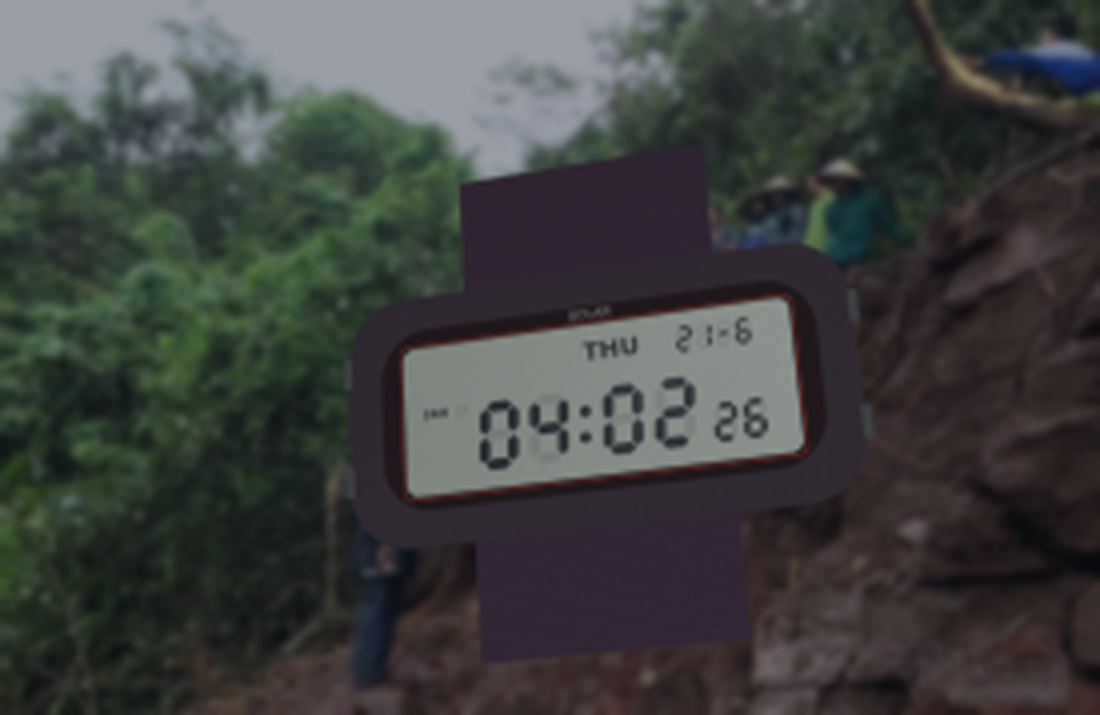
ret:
4:02:26
